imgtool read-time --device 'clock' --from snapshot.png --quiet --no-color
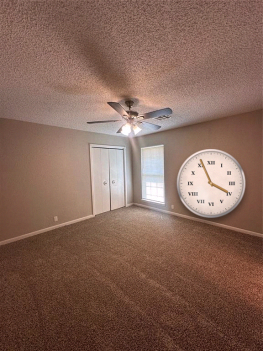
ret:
3:56
